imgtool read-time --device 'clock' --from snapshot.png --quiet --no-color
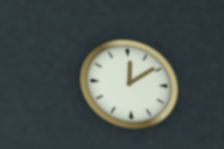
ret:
12:09
